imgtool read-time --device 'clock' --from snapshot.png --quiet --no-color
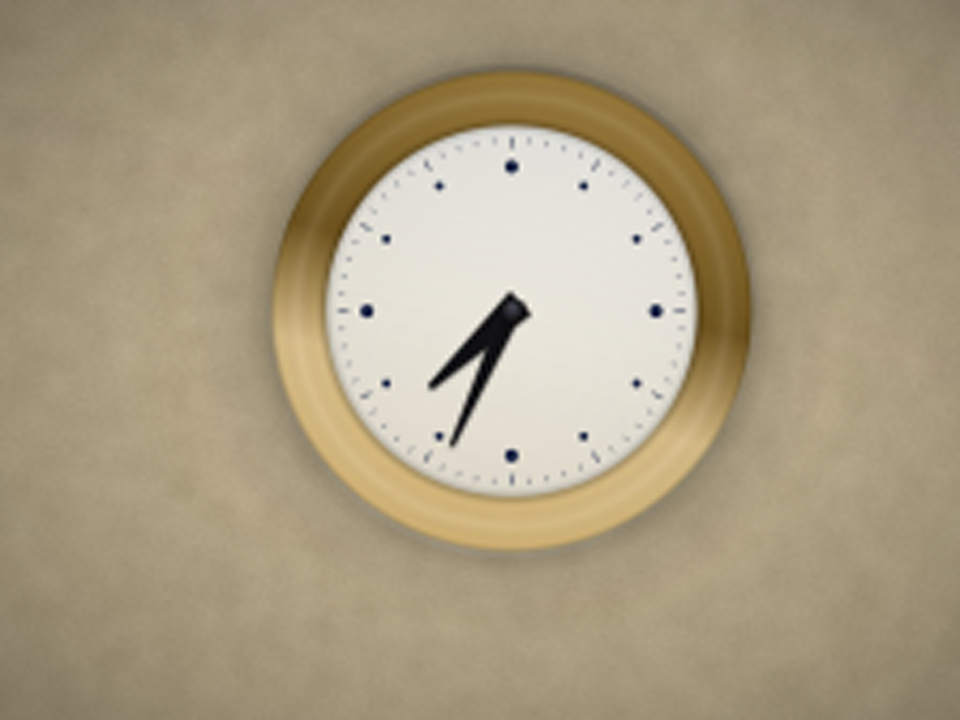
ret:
7:34
